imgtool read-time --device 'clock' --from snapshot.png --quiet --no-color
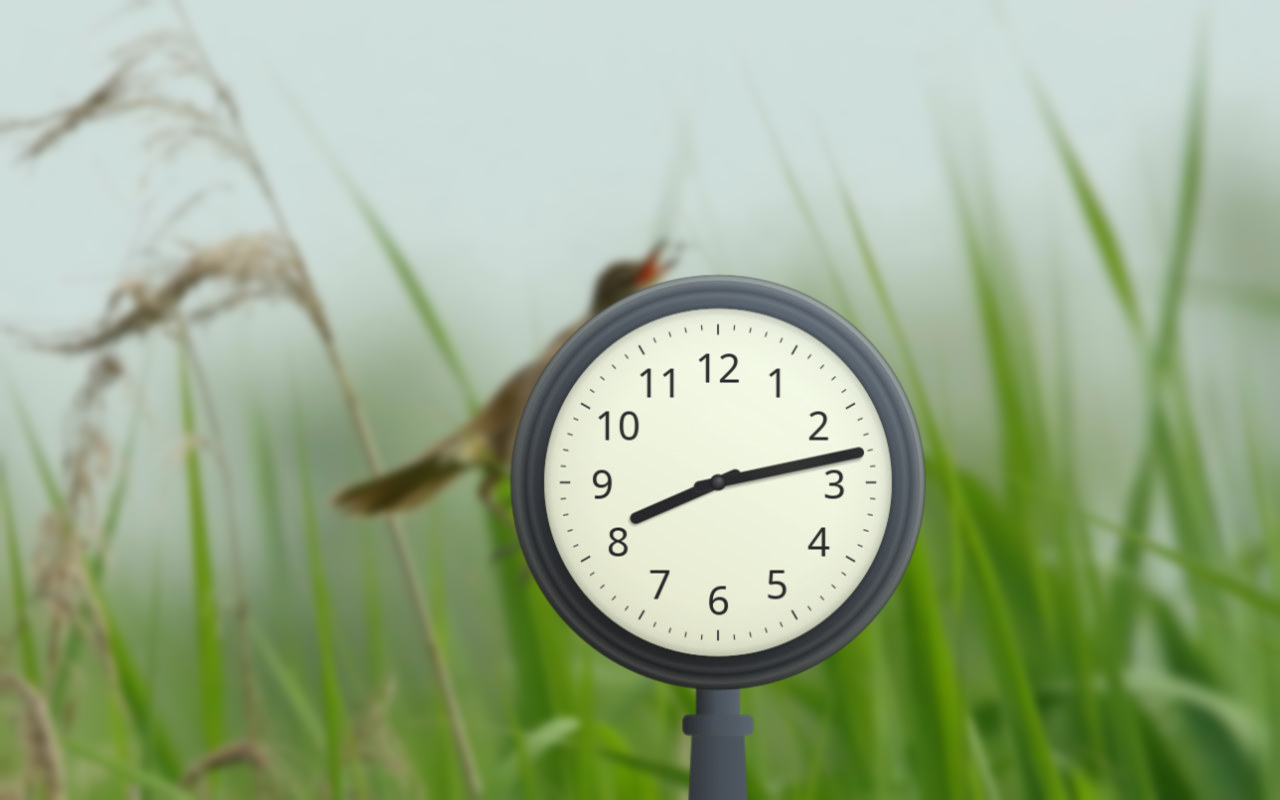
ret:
8:13
